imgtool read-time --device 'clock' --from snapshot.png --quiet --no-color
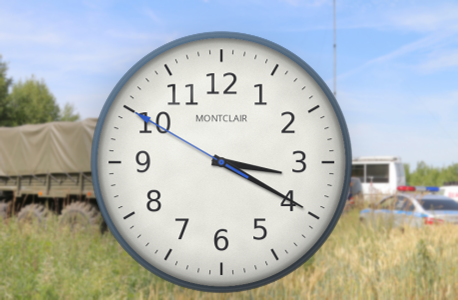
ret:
3:19:50
